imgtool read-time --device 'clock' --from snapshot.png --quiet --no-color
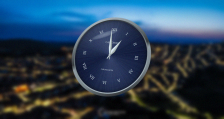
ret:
12:59
